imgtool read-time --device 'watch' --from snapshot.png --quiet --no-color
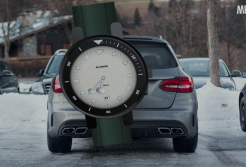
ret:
6:38
